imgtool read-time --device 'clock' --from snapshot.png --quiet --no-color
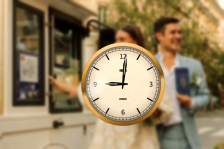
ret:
9:01
